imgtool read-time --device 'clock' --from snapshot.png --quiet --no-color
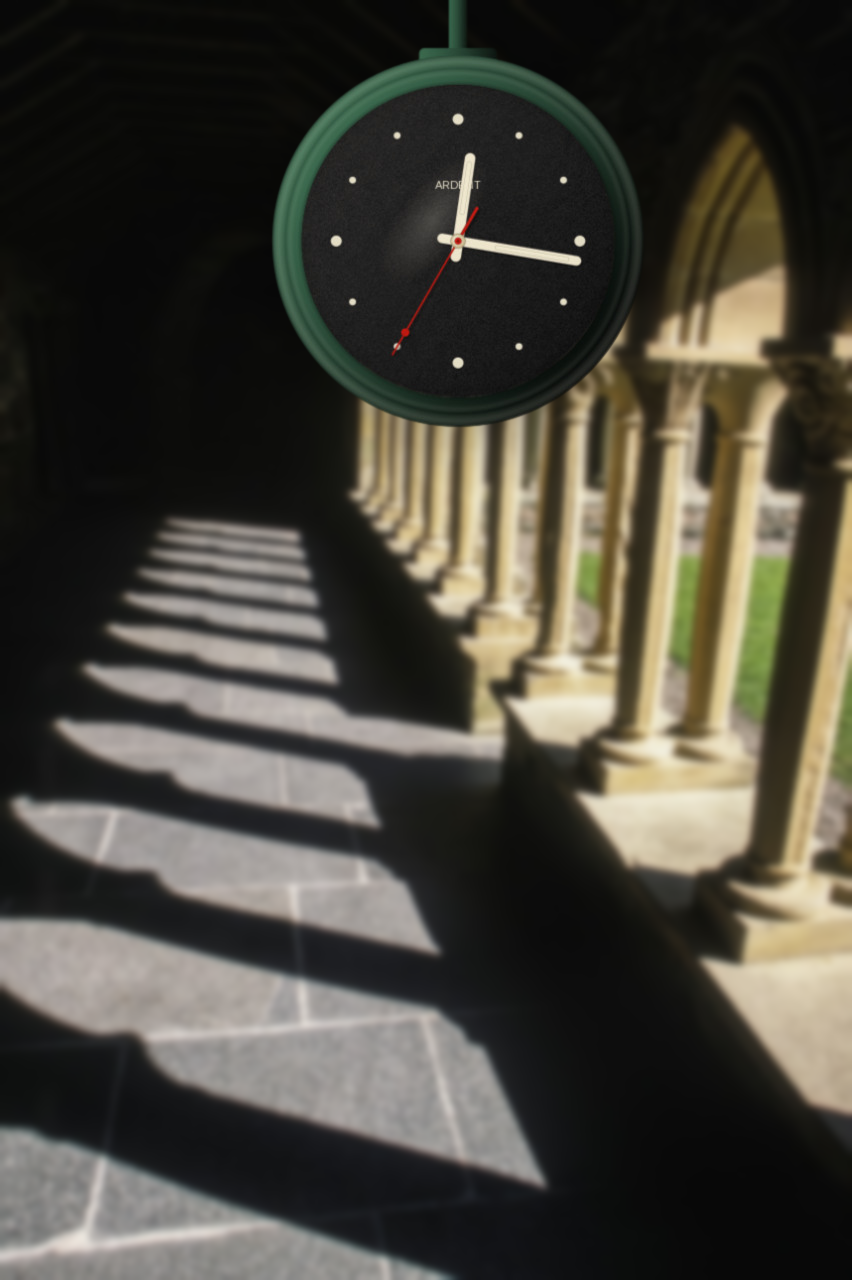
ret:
12:16:35
